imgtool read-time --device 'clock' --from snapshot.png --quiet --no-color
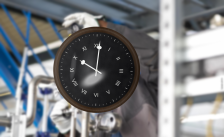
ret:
10:01
